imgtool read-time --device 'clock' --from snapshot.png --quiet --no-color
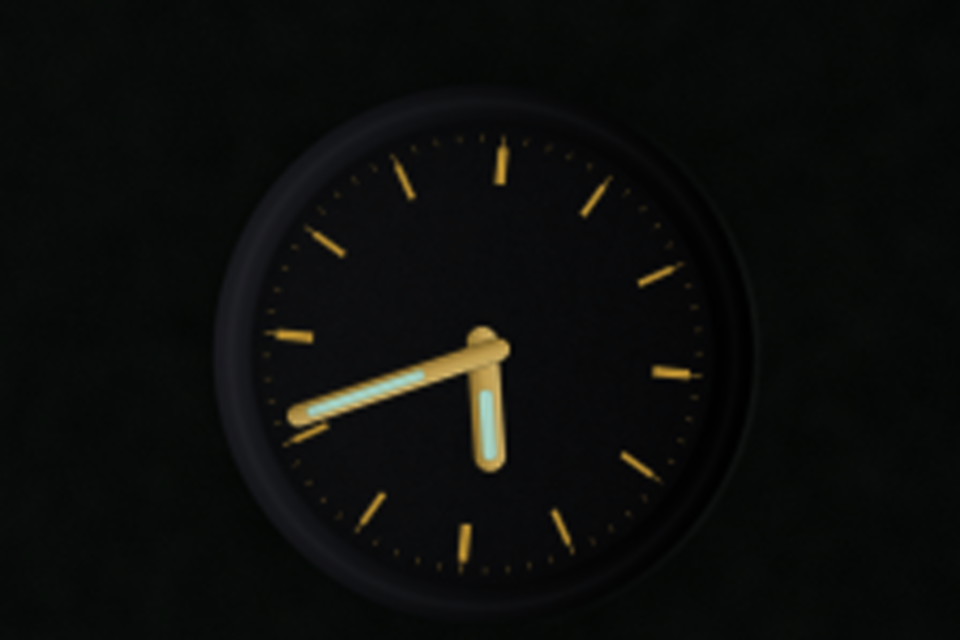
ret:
5:41
